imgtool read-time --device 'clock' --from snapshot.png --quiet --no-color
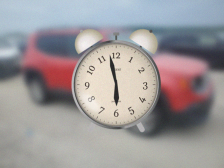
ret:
5:58
